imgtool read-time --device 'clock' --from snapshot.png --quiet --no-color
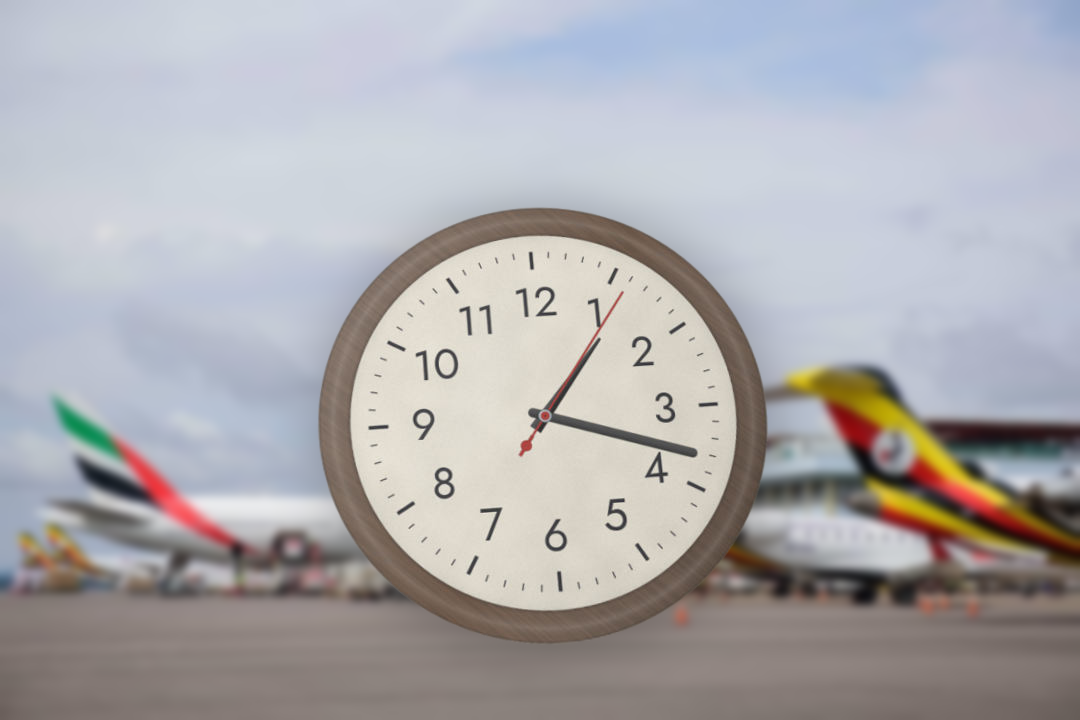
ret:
1:18:06
